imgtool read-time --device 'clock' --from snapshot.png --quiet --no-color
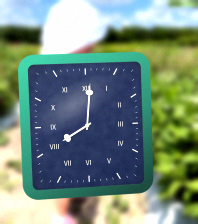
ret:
8:01
